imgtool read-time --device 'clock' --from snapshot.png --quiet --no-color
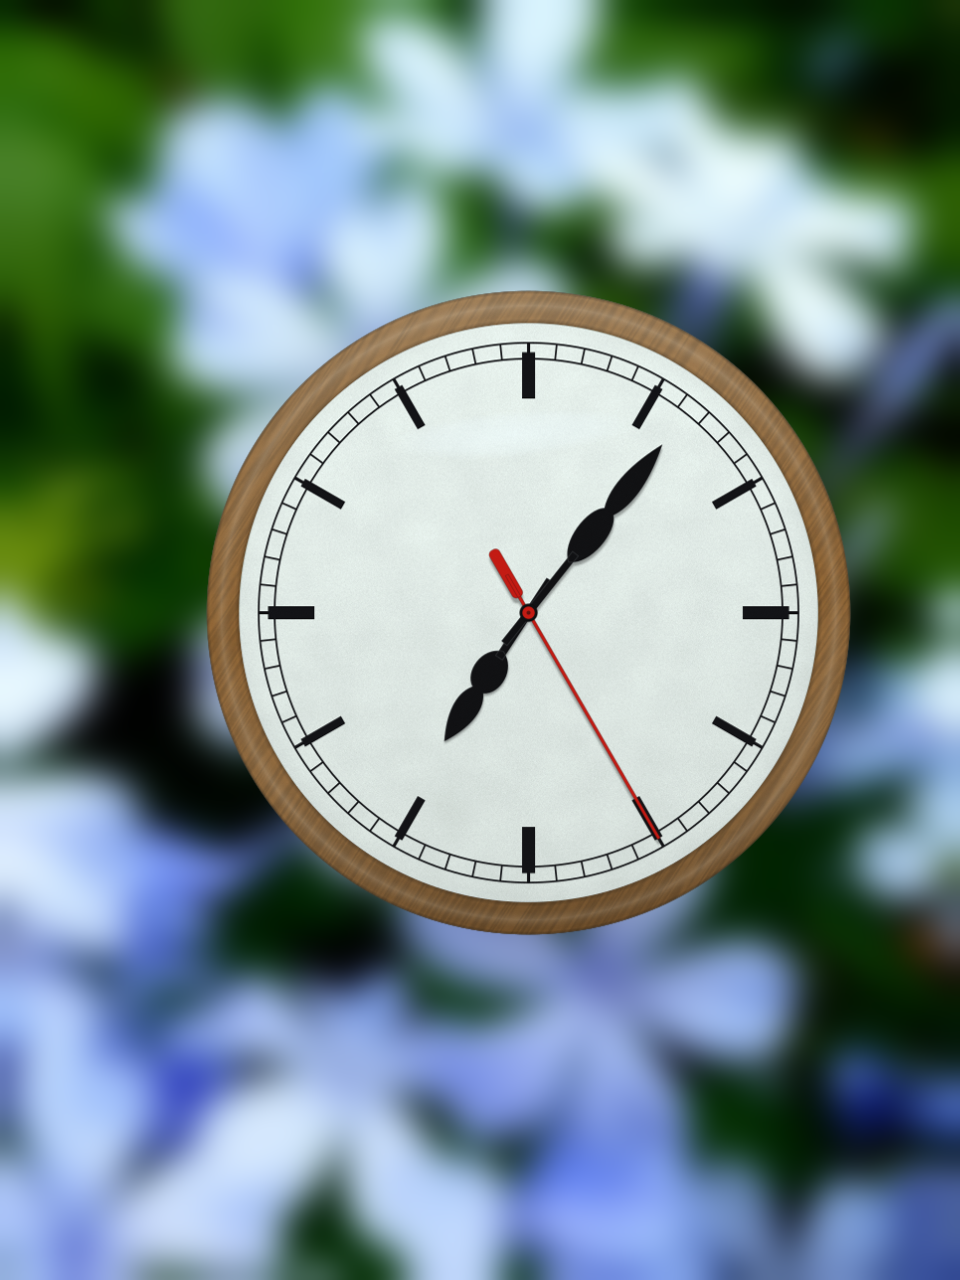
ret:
7:06:25
